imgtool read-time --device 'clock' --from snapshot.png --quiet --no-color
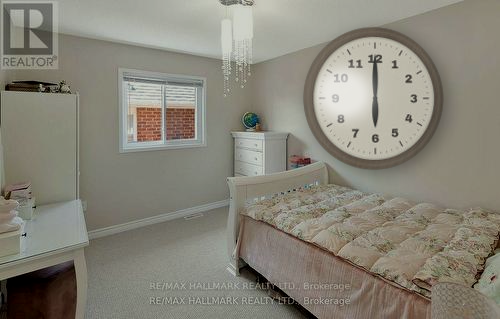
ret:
6:00
